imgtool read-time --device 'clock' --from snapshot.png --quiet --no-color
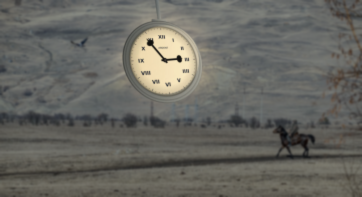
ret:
2:54
